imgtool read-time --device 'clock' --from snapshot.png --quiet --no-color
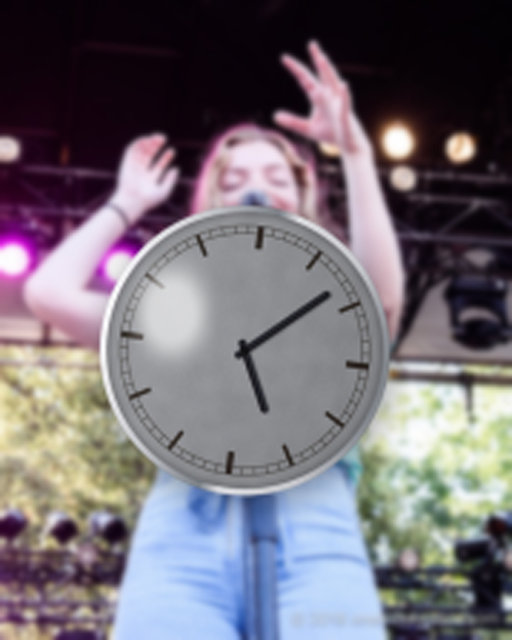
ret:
5:08
